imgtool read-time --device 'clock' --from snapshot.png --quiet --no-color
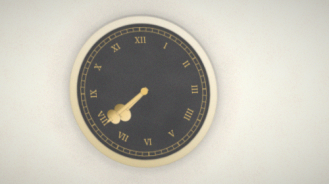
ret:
7:39
